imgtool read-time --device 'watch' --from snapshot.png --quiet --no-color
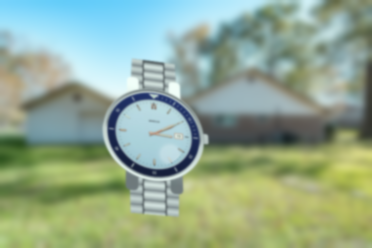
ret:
3:10
